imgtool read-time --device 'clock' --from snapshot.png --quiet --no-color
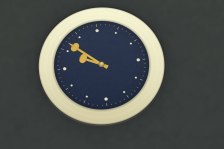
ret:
9:52
